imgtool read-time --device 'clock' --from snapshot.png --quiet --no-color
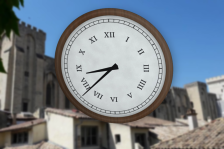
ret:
8:38
